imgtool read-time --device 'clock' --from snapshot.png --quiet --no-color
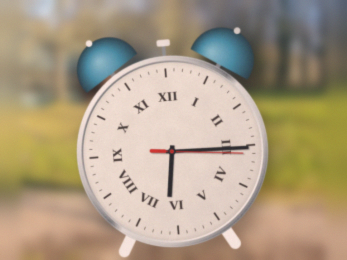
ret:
6:15:16
